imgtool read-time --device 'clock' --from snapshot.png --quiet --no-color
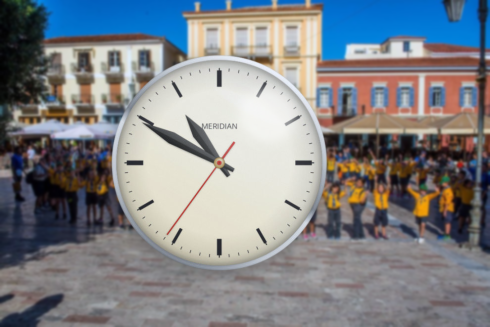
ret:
10:49:36
